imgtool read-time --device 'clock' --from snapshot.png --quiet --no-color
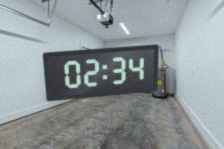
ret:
2:34
